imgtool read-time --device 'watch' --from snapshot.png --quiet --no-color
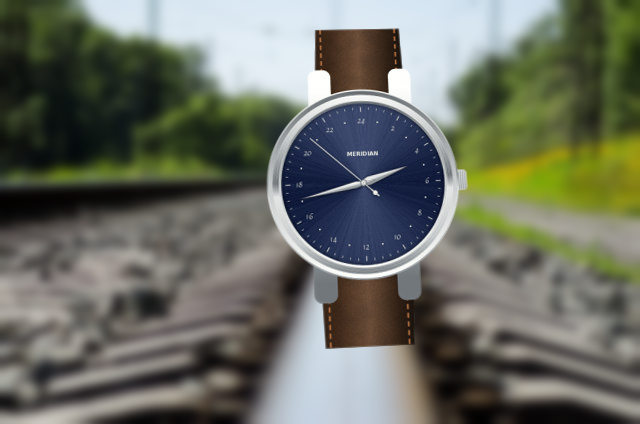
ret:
4:42:52
